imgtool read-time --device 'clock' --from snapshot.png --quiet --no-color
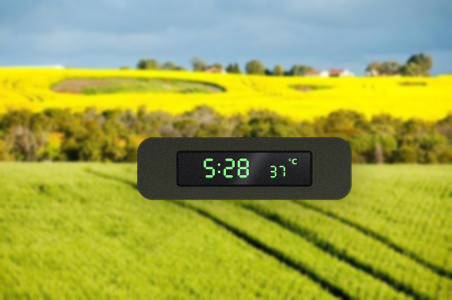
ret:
5:28
